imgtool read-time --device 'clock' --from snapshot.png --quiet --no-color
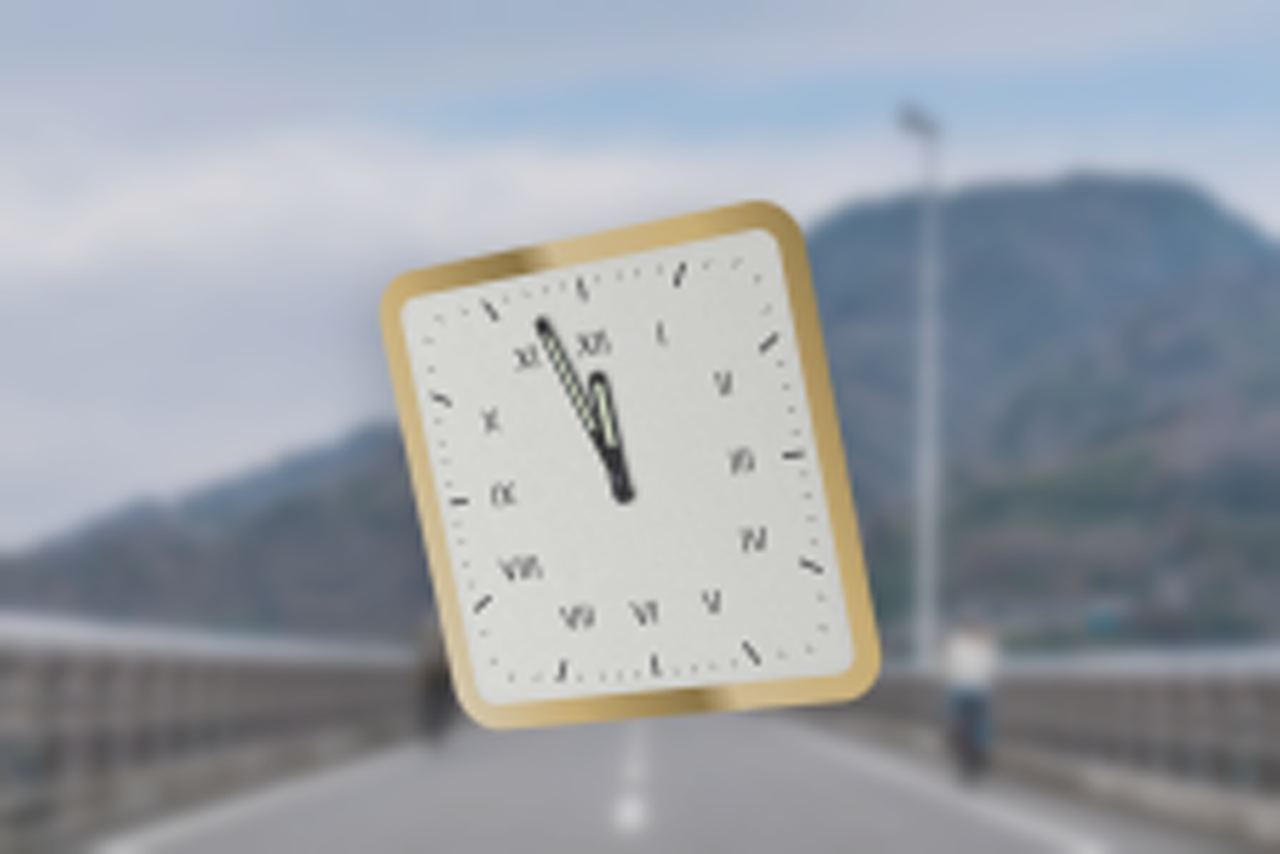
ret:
11:57
